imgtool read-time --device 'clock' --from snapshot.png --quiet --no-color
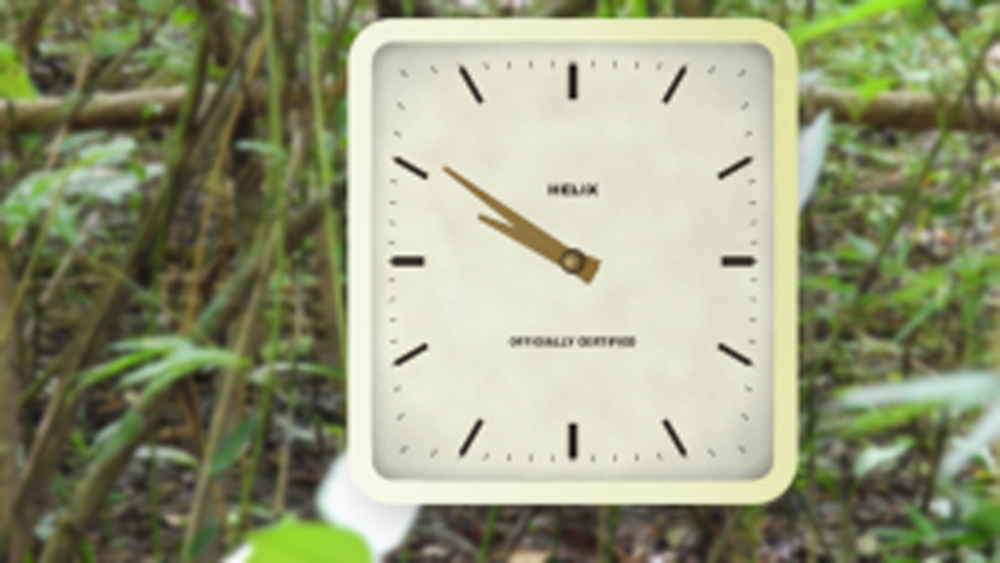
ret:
9:51
